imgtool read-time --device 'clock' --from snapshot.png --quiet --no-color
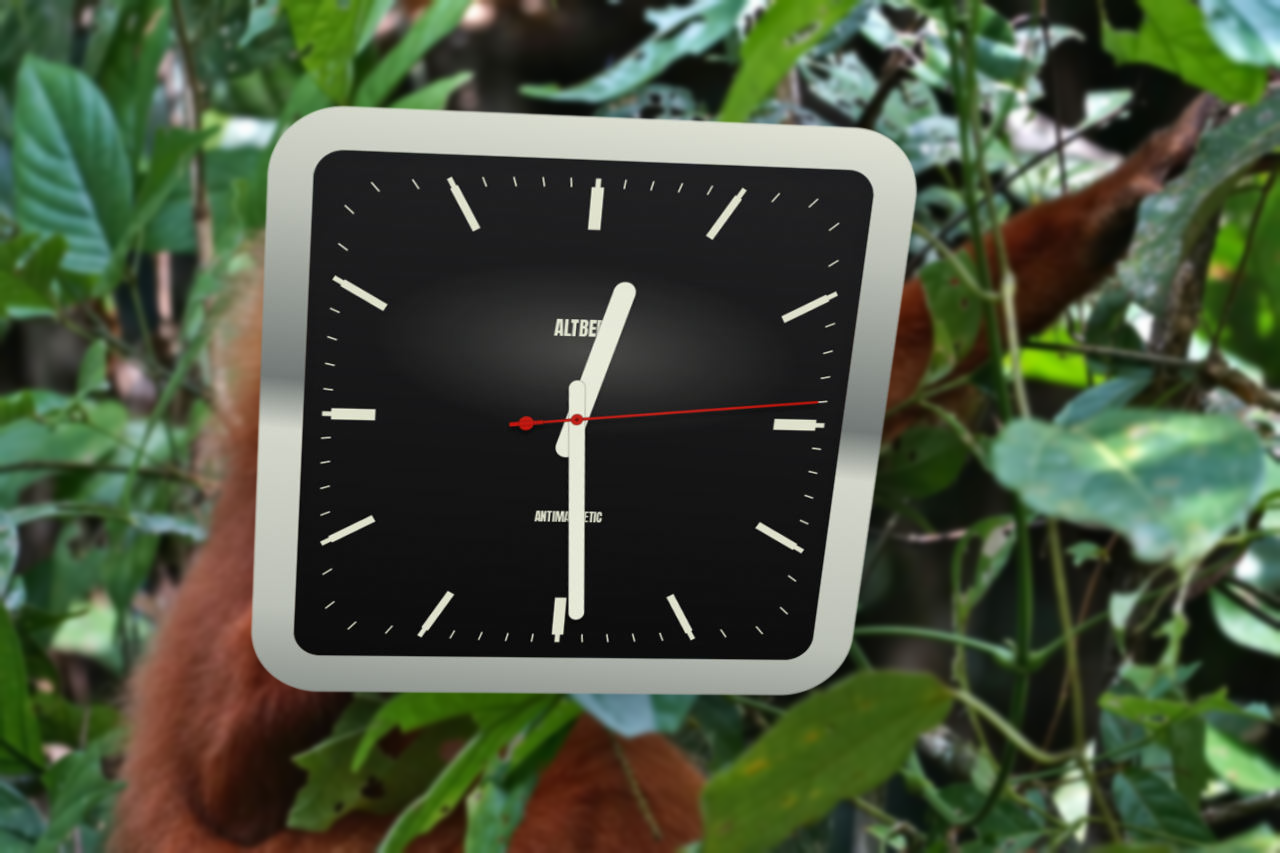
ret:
12:29:14
